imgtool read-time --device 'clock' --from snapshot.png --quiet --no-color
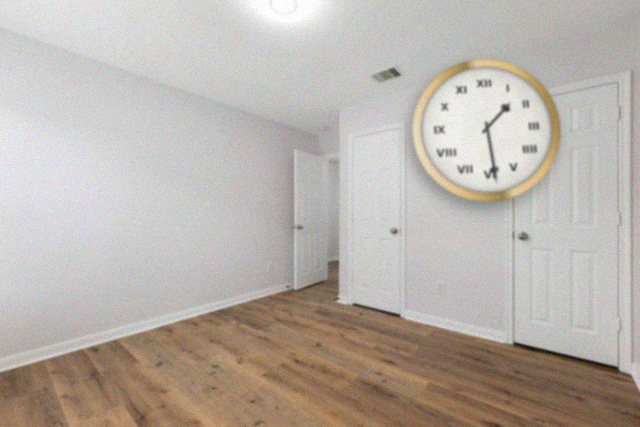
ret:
1:29
